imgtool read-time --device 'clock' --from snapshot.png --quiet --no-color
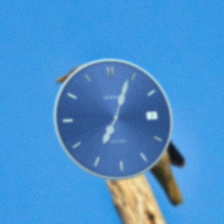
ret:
7:04
